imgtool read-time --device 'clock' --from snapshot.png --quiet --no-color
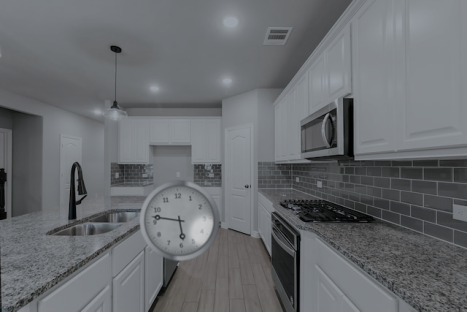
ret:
5:47
